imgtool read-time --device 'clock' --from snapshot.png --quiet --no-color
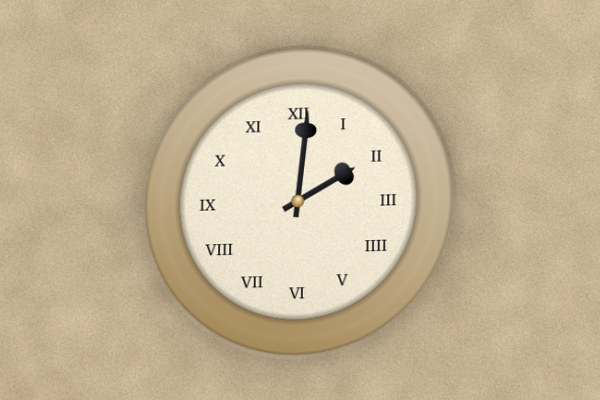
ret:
2:01
